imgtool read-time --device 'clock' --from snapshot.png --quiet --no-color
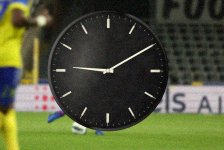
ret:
9:10
